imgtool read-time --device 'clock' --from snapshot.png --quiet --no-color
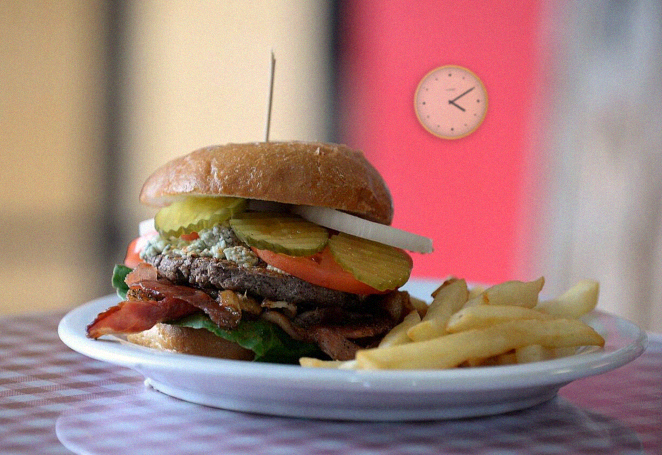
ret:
4:10
